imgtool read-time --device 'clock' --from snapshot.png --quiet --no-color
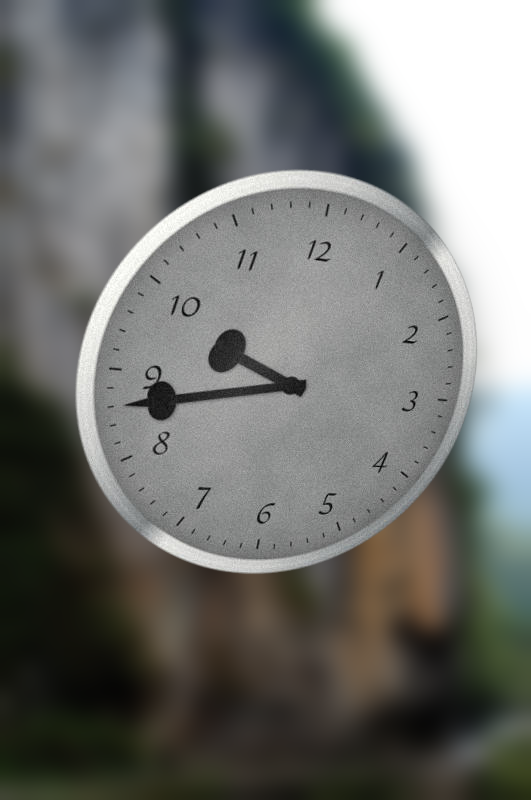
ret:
9:43
